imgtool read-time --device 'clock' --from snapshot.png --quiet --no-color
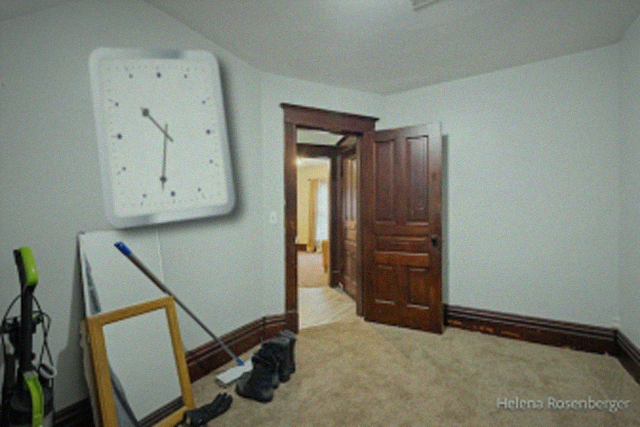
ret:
10:32
